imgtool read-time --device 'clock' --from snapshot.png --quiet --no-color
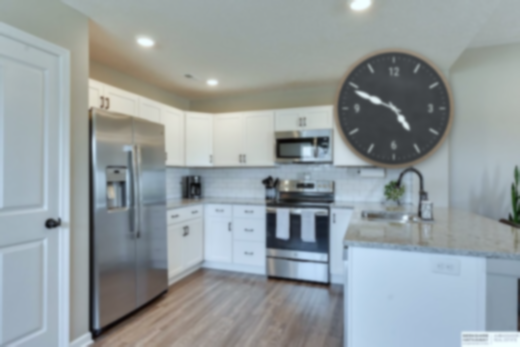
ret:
4:49
